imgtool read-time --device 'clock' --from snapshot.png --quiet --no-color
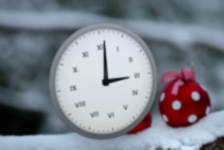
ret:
3:01
